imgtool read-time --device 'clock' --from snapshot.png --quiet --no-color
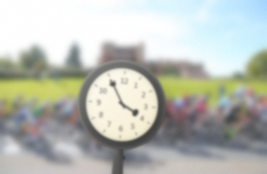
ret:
3:55
